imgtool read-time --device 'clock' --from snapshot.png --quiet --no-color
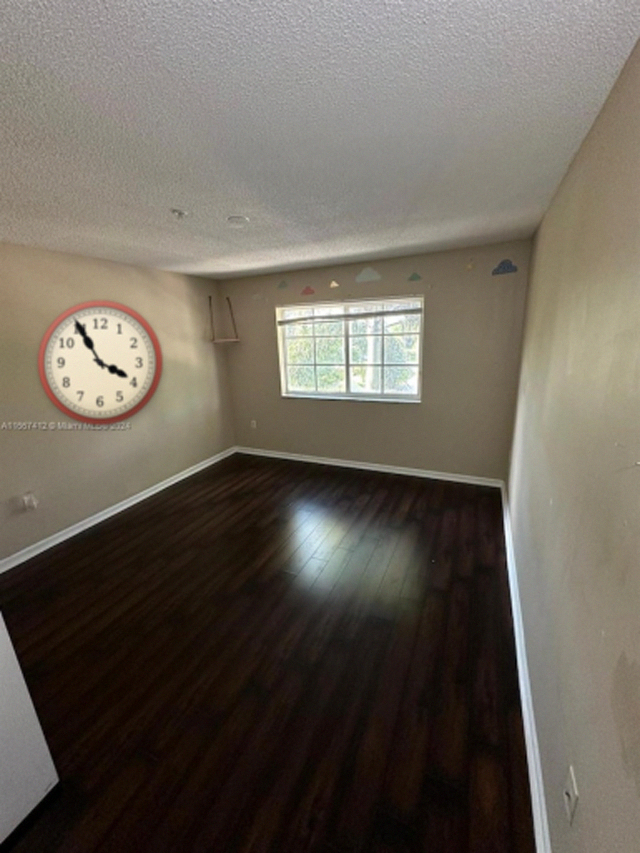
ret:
3:55
